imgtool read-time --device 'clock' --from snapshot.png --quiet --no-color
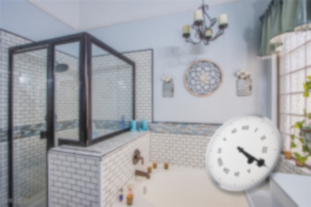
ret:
4:20
